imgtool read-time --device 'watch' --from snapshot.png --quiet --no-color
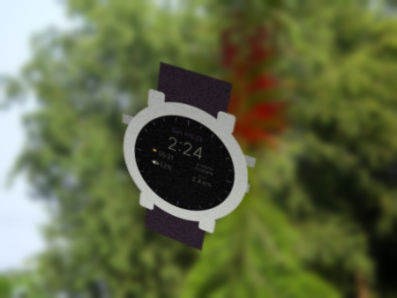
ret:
2:24
